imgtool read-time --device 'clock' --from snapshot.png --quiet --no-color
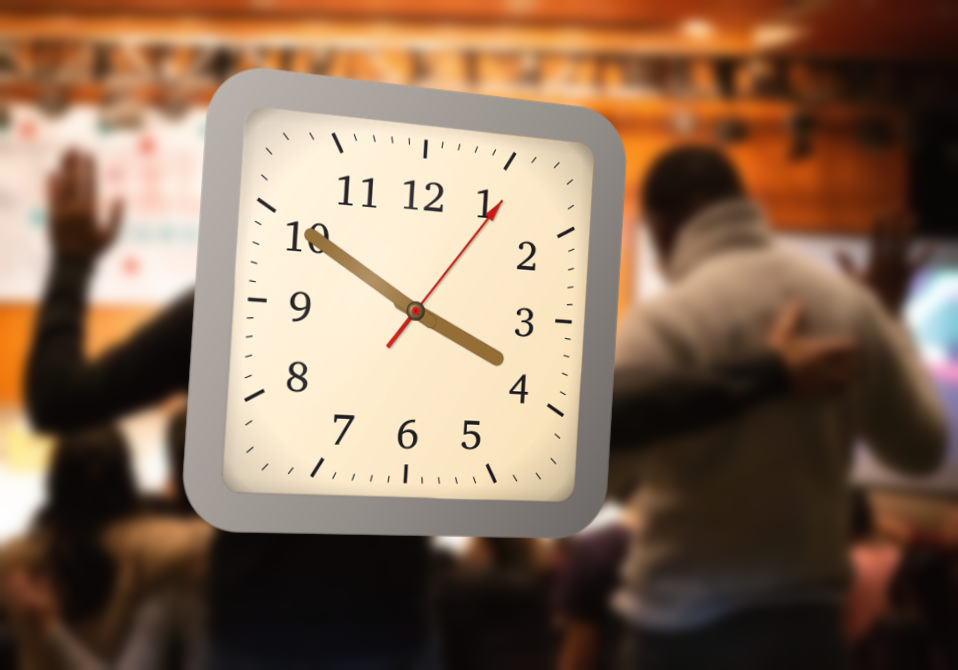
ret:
3:50:06
